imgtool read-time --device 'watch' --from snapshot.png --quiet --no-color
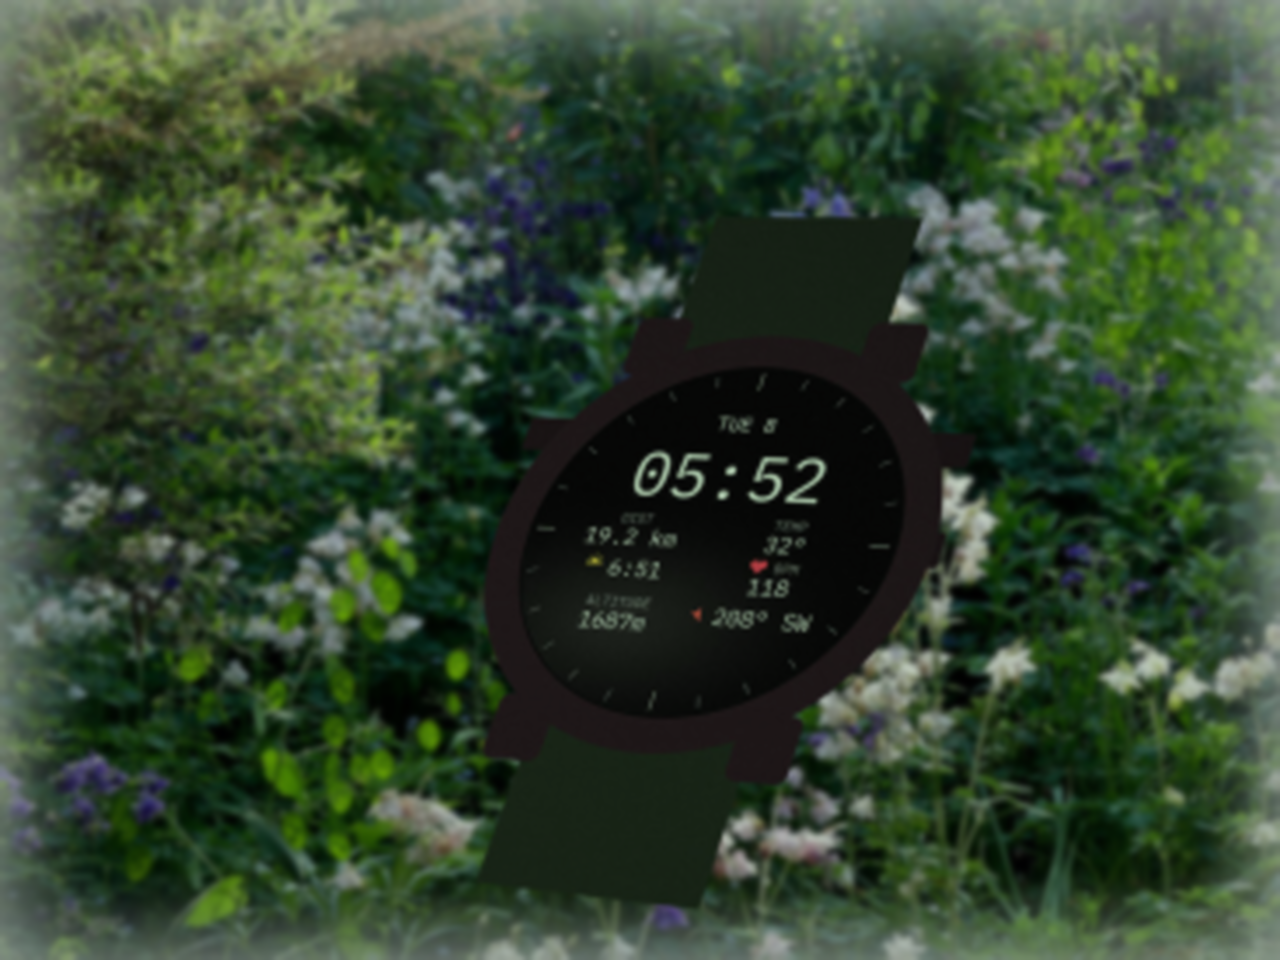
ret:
5:52
